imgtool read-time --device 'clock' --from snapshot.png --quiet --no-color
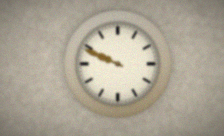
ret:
9:49
